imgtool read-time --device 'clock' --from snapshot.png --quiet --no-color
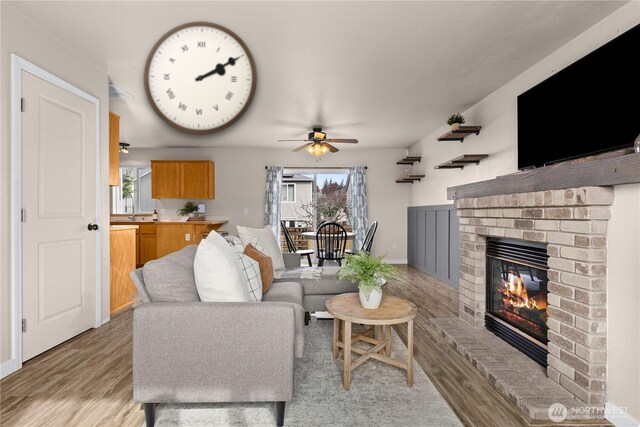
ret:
2:10
